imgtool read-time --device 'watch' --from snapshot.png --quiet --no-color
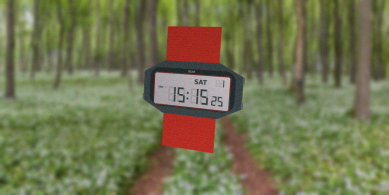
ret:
15:15:25
